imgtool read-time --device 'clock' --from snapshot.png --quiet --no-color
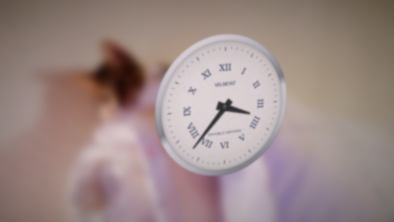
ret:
3:37
